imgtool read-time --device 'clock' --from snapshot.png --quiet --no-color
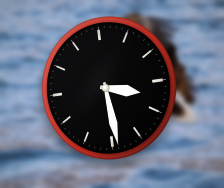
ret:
3:29
